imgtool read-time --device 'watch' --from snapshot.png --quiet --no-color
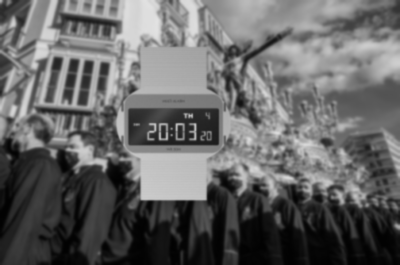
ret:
20:03
